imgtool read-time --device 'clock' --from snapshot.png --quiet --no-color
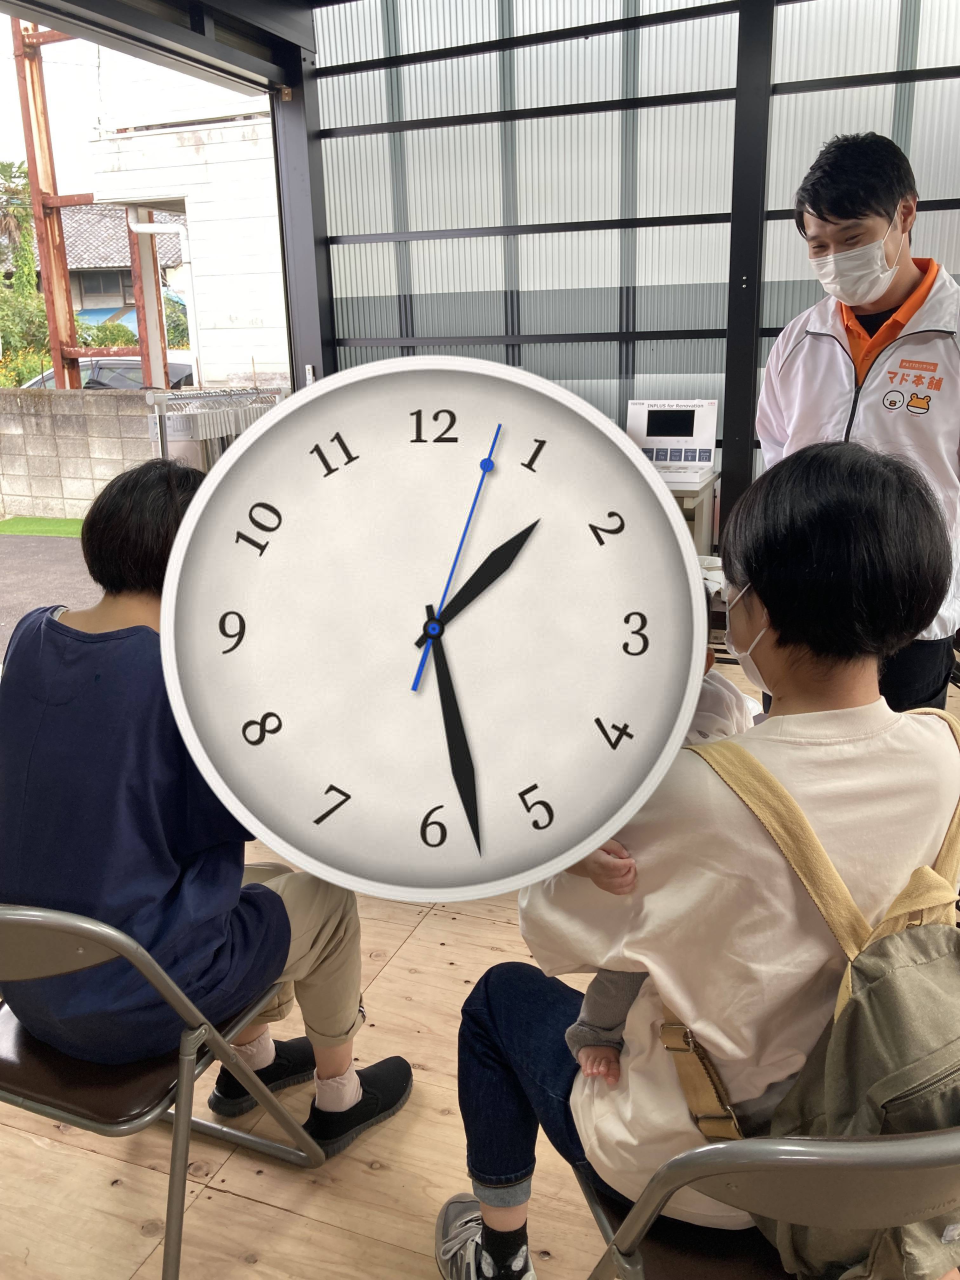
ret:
1:28:03
